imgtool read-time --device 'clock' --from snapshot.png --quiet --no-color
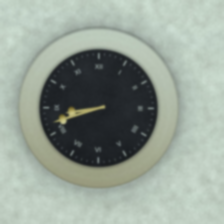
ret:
8:42
